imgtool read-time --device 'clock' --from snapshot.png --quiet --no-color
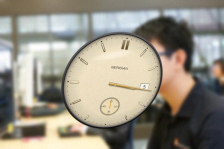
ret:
3:16
